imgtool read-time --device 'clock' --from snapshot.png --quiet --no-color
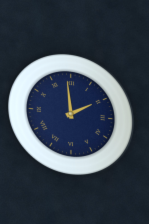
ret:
1:59
